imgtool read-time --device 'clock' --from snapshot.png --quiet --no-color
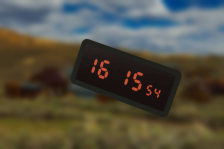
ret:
16:15:54
